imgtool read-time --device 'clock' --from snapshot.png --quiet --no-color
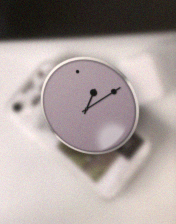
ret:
1:11
